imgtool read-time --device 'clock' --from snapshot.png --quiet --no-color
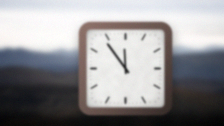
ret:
11:54
